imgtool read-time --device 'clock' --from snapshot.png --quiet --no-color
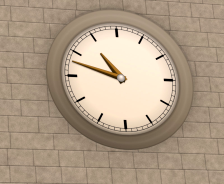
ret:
10:48
